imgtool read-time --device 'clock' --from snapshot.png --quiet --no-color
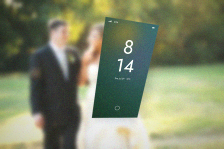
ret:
8:14
